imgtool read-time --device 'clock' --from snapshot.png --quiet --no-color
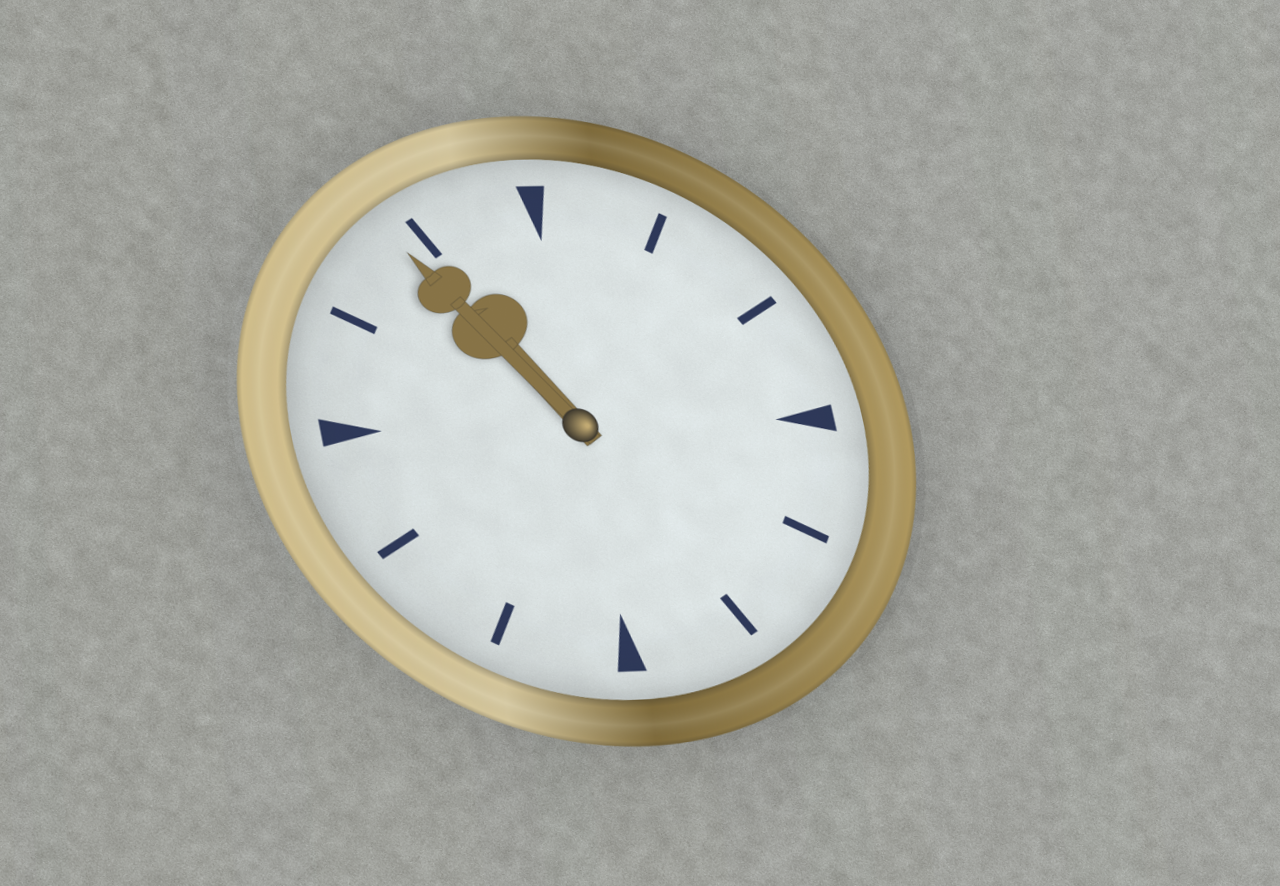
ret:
10:54
